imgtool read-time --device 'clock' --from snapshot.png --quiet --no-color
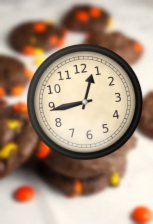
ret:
12:44
